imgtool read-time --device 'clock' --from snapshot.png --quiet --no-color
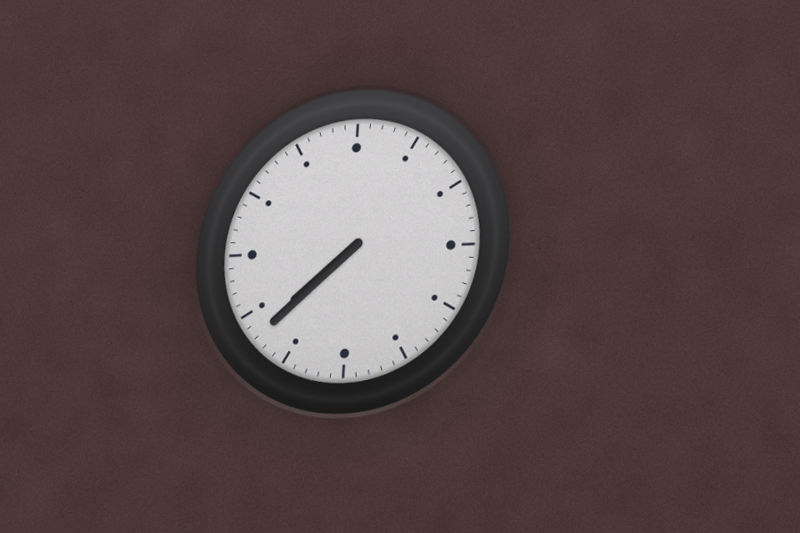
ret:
7:38
